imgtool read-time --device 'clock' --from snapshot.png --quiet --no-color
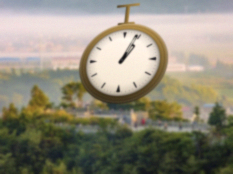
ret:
1:04
